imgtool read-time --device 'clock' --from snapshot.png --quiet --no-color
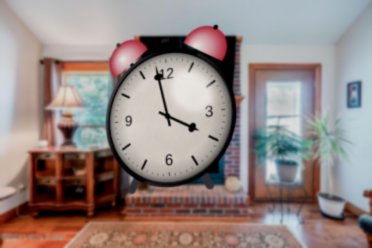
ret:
3:58
